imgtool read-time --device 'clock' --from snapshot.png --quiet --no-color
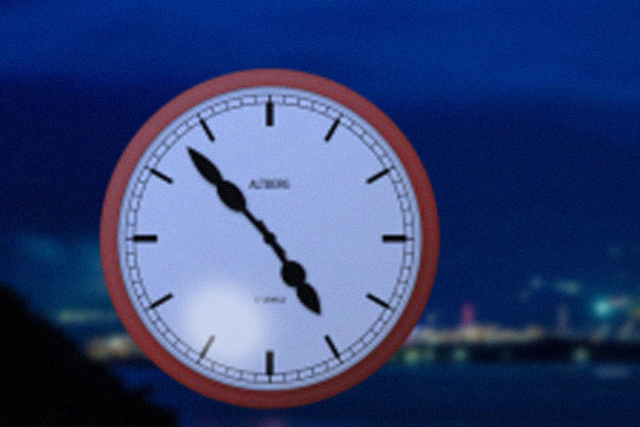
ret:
4:53
